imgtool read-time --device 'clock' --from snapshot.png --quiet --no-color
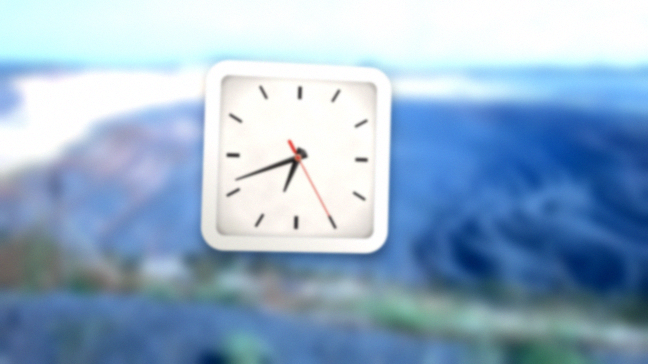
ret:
6:41:25
